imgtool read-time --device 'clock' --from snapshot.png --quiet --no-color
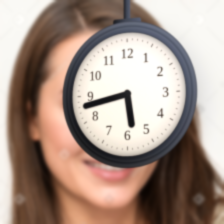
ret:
5:43
